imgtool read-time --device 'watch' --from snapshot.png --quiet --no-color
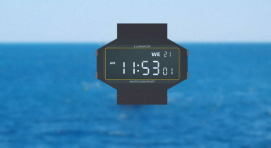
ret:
11:53:01
